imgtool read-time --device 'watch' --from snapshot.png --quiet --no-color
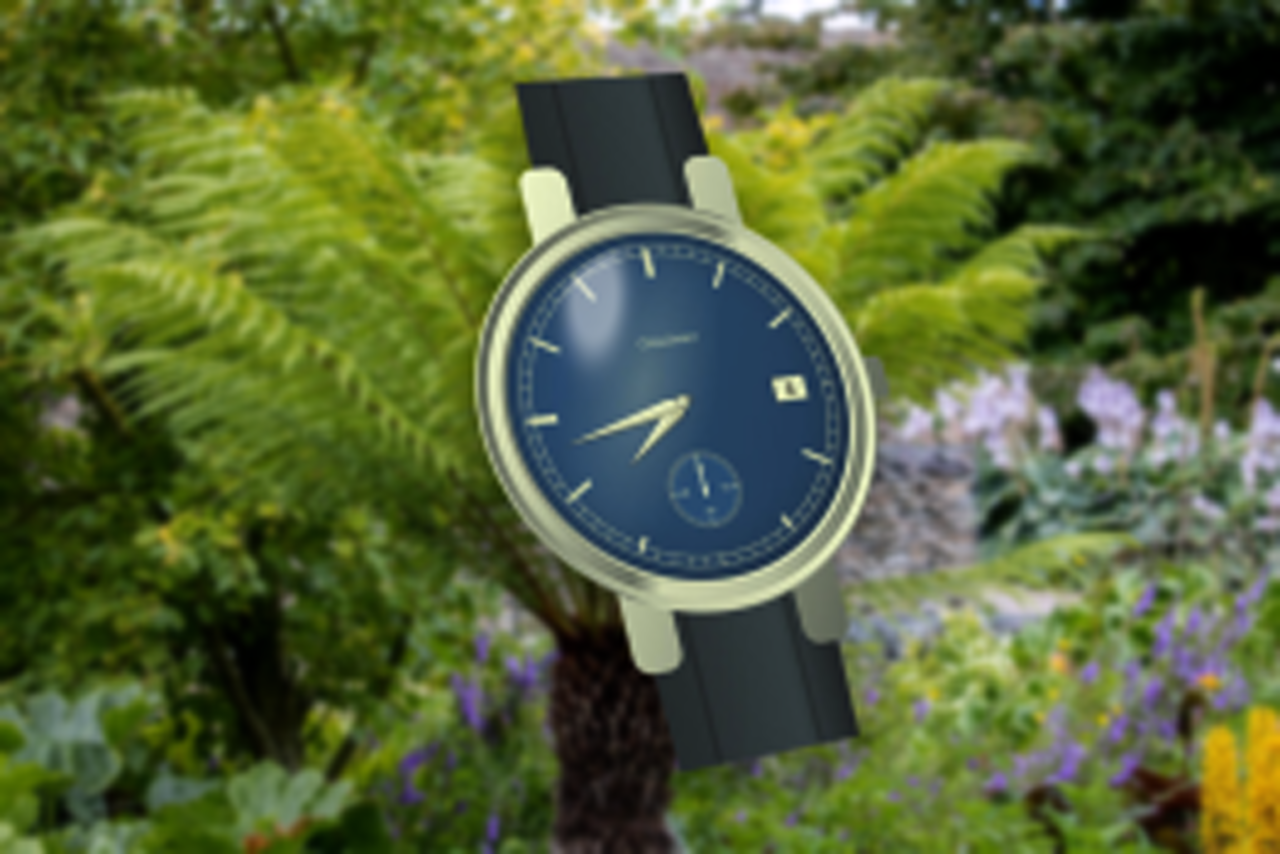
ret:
7:43
